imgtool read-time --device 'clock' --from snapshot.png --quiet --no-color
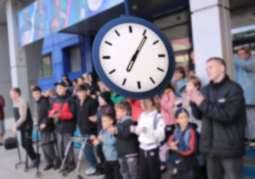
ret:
7:06
